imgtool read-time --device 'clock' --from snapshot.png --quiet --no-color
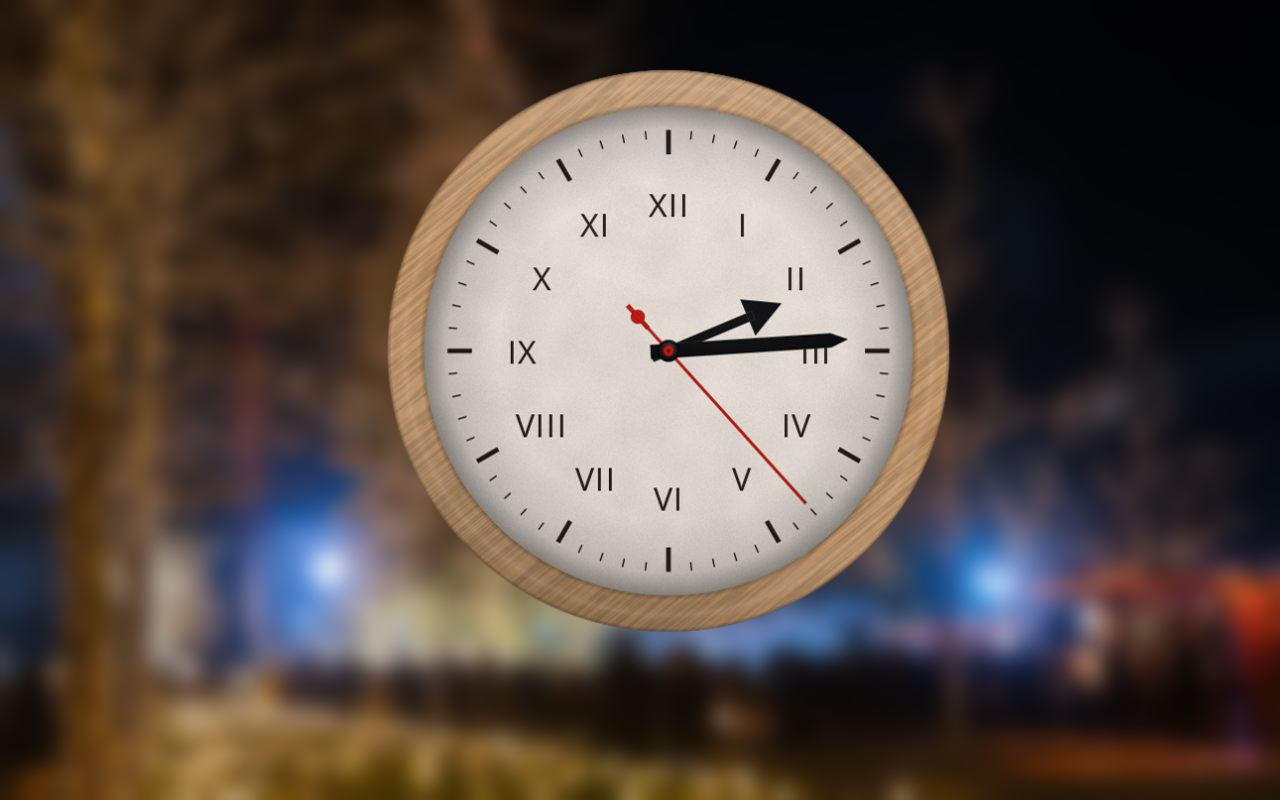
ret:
2:14:23
